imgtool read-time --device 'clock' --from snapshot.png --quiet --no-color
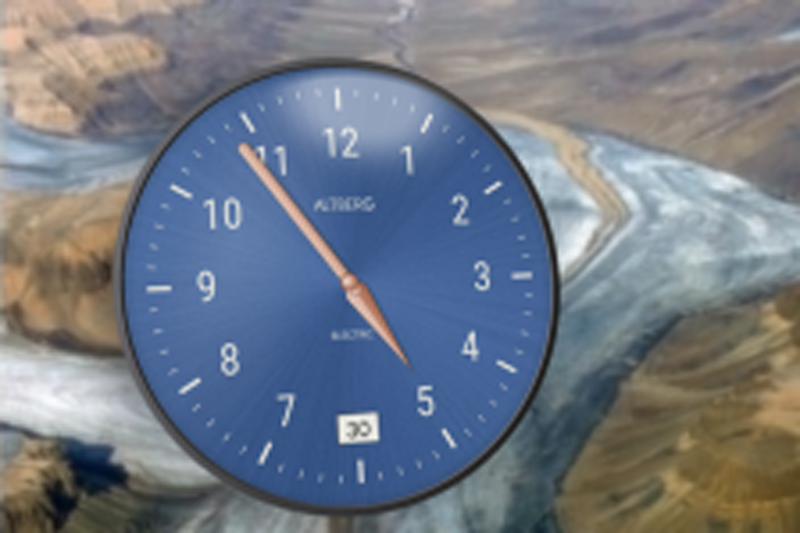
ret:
4:54
